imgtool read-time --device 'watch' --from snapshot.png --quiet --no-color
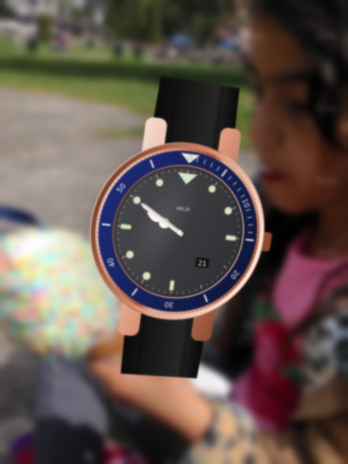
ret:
9:50
